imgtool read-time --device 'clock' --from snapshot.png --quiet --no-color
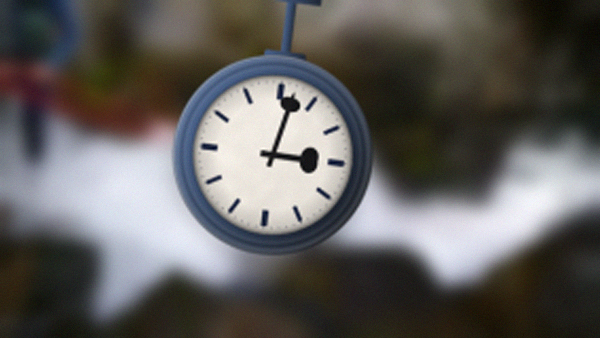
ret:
3:02
